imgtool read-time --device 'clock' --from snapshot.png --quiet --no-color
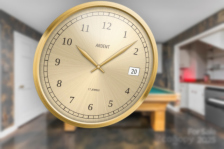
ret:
10:08
